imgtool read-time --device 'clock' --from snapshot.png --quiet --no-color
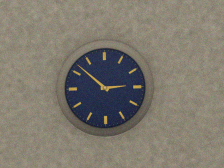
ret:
2:52
